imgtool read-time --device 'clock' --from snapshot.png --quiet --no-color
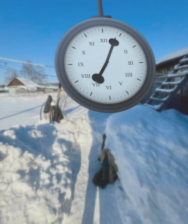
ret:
7:04
